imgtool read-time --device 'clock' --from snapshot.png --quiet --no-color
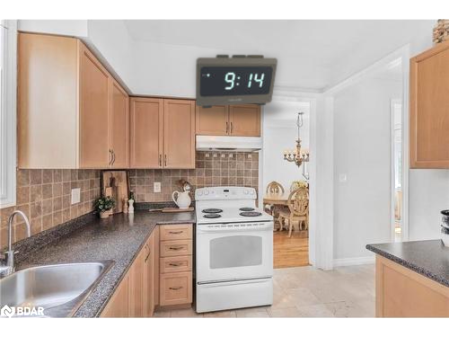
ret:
9:14
